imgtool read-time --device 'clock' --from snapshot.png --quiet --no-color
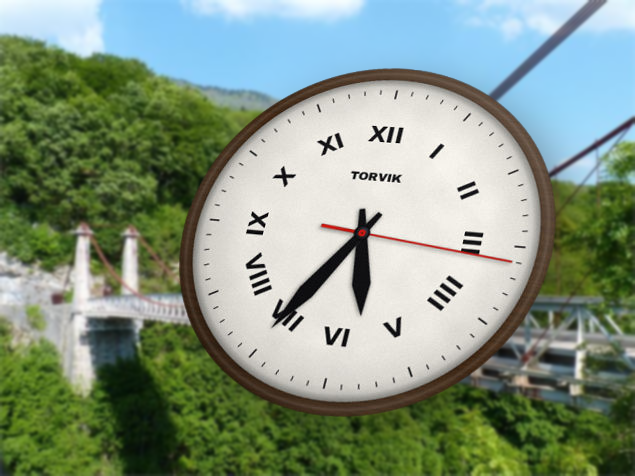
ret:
5:35:16
